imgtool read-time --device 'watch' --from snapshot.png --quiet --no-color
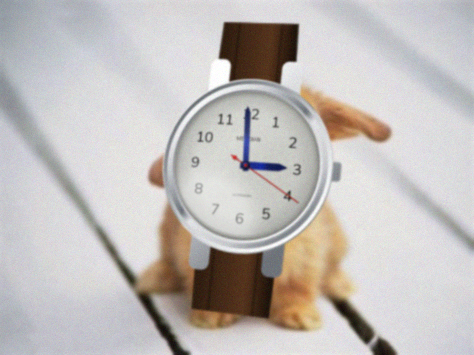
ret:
2:59:20
